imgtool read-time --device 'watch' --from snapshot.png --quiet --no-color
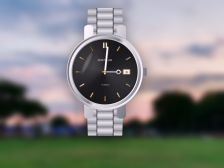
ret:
3:01
